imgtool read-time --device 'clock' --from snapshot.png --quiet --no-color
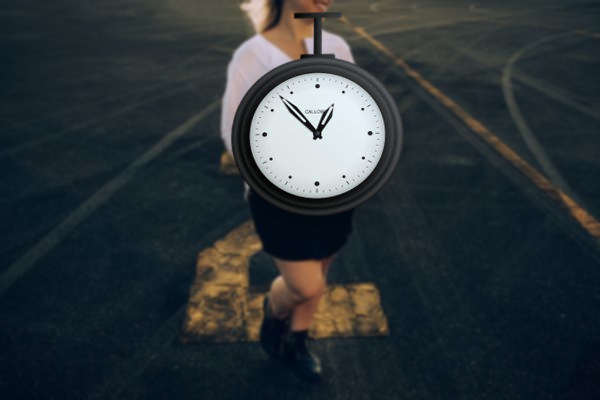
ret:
12:53
